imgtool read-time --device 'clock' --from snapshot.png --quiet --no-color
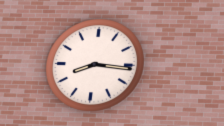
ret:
8:16
